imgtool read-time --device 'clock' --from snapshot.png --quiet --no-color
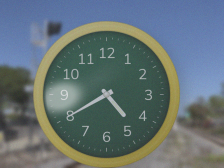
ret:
4:40
